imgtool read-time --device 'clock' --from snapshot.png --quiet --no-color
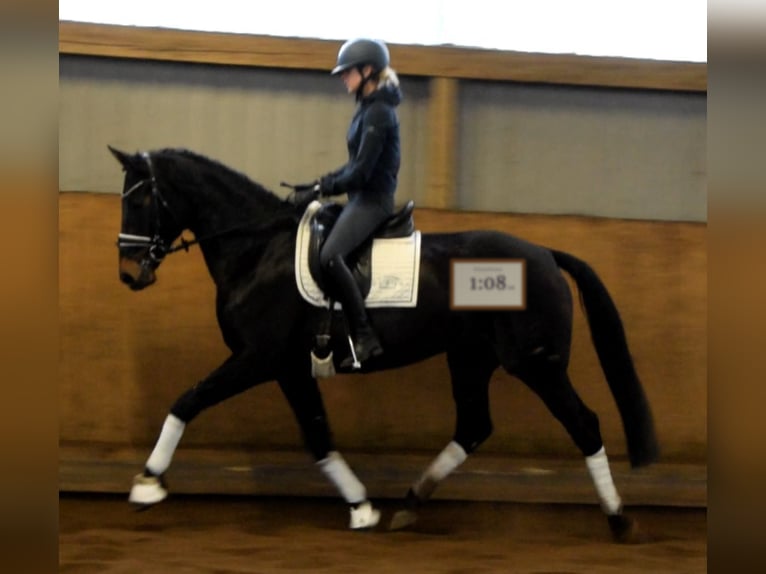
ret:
1:08
